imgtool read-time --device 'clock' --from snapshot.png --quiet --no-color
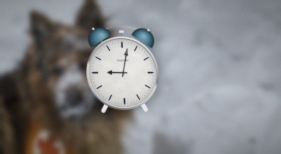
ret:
9:02
